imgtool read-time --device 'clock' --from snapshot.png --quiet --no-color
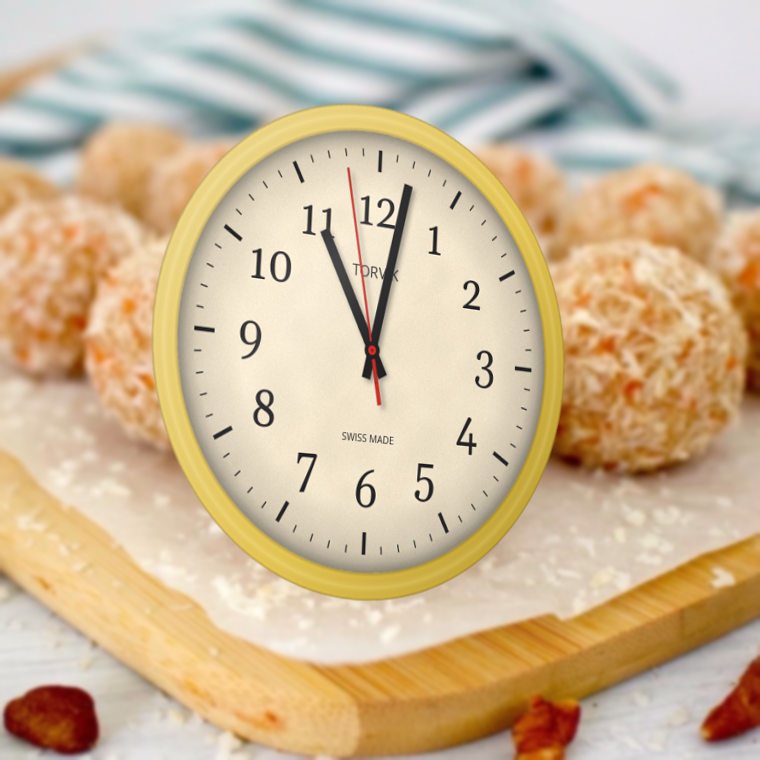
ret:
11:01:58
